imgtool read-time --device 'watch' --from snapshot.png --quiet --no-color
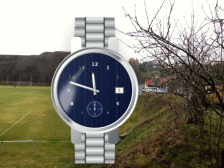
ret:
11:48
